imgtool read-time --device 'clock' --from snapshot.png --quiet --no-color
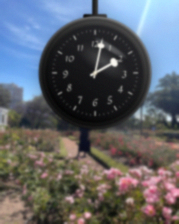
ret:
2:02
